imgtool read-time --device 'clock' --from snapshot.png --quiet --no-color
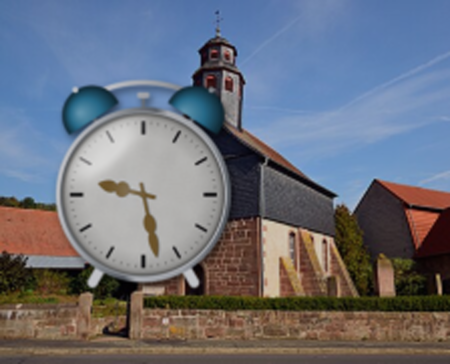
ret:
9:28
